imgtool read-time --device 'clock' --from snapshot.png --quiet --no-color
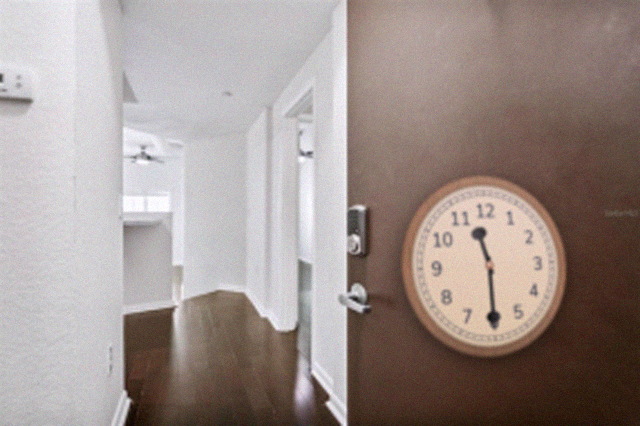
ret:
11:30
